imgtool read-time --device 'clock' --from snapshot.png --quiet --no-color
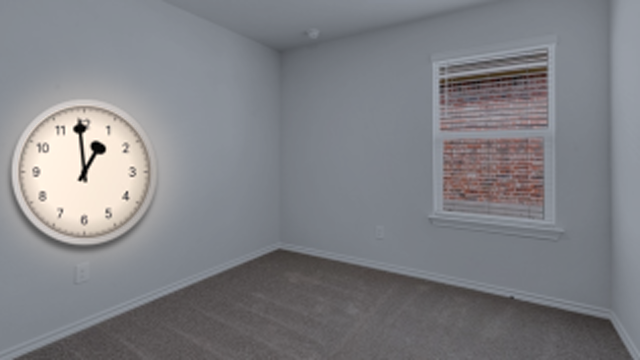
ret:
12:59
